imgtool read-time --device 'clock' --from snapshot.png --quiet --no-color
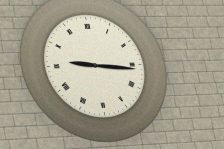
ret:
9:16
